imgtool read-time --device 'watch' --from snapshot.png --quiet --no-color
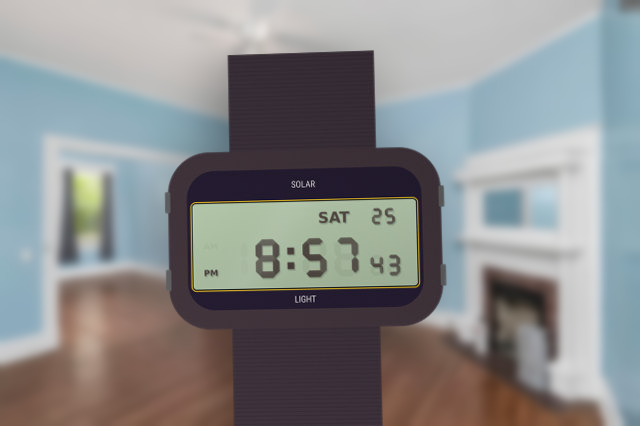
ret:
8:57:43
